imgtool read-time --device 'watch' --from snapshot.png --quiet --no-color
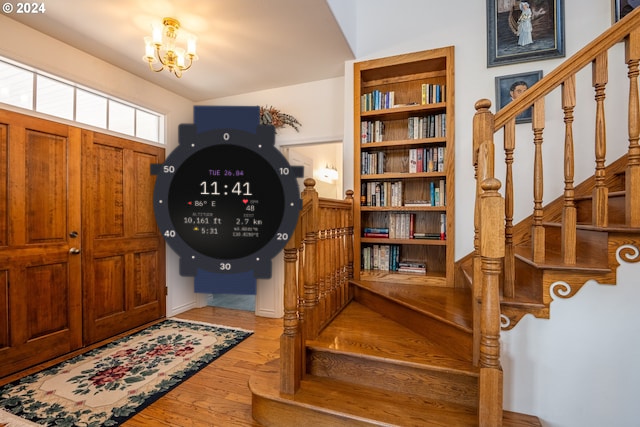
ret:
11:41
